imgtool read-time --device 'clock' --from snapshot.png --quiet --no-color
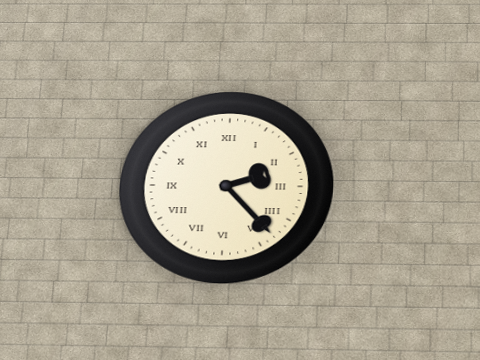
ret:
2:23
